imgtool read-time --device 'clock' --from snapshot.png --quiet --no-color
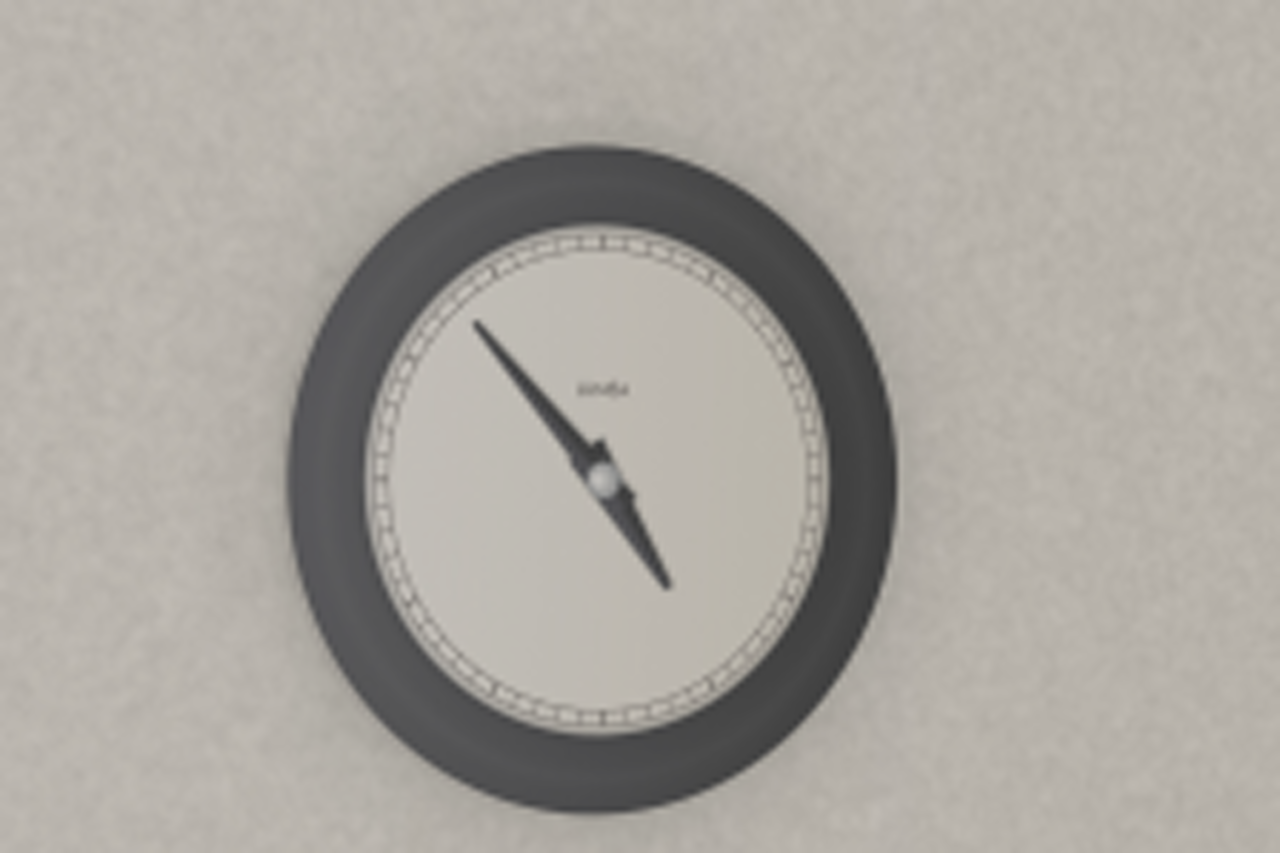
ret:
4:53
